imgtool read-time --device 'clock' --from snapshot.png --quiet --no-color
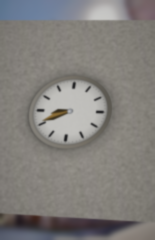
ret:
8:41
